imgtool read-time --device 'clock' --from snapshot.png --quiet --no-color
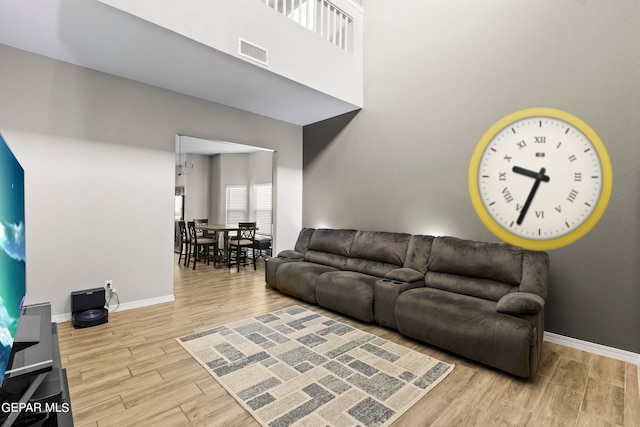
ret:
9:34
